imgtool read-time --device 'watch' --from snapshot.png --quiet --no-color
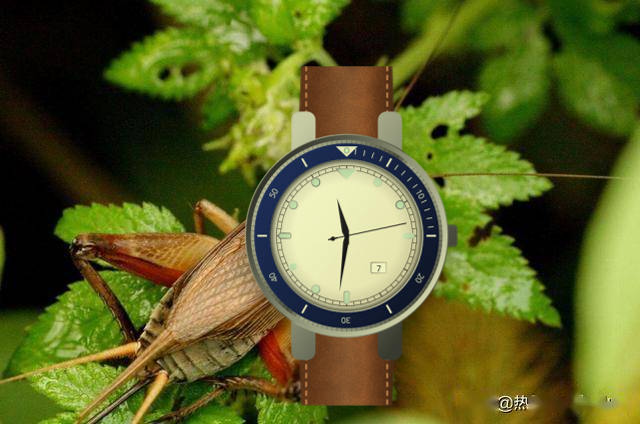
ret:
11:31:13
